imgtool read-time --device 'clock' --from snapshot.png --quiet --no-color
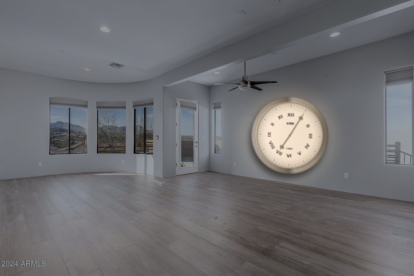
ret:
7:05
